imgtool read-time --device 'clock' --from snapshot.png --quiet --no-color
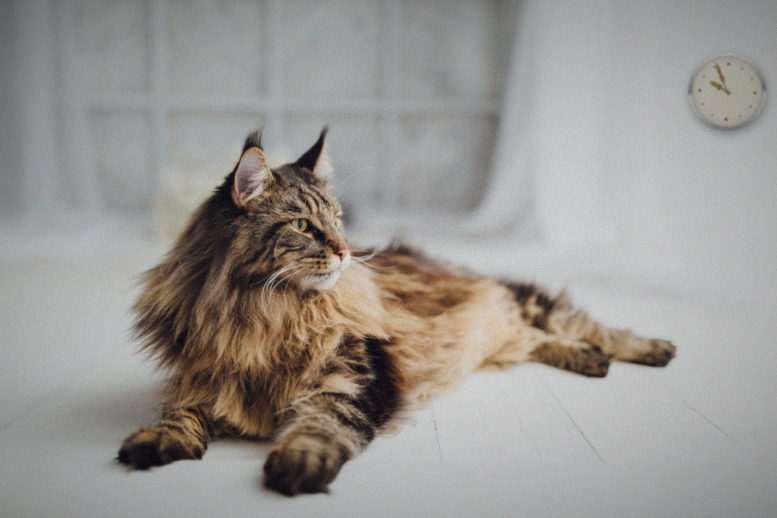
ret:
9:56
